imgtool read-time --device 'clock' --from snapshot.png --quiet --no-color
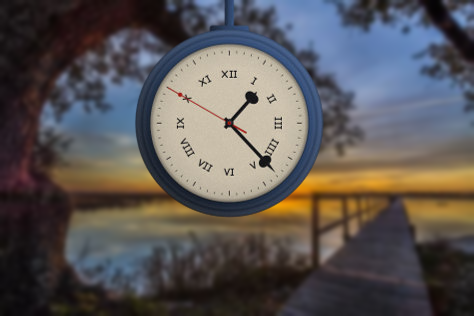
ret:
1:22:50
